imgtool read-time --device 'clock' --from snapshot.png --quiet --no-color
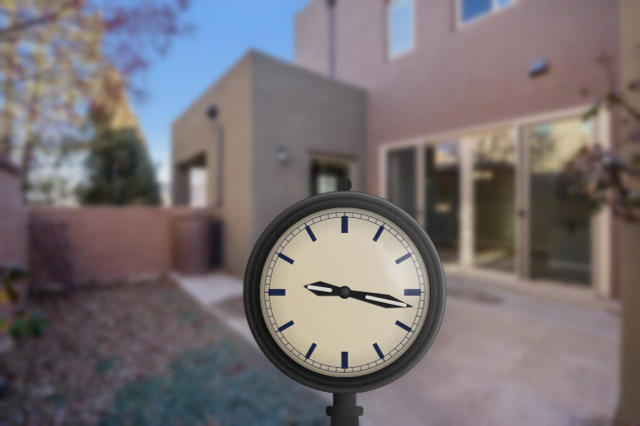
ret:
9:17
